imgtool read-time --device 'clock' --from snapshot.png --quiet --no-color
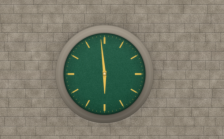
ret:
5:59
